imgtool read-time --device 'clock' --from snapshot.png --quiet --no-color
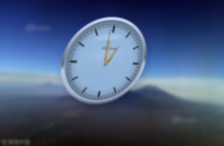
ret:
12:59
